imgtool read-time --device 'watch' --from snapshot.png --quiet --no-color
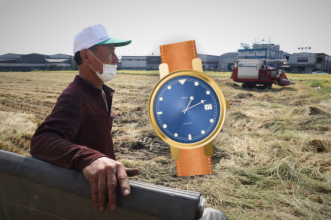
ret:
1:12
